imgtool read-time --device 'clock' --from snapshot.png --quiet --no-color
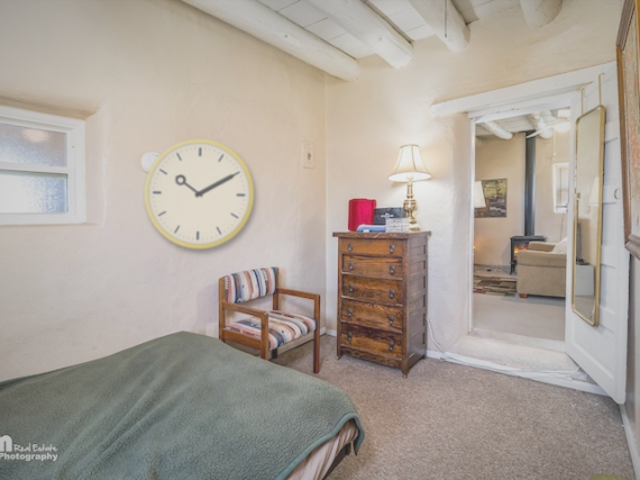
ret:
10:10
